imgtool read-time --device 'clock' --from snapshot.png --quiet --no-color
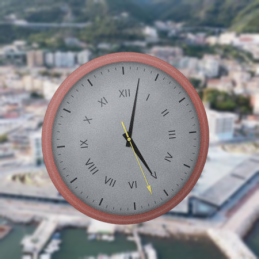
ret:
5:02:27
